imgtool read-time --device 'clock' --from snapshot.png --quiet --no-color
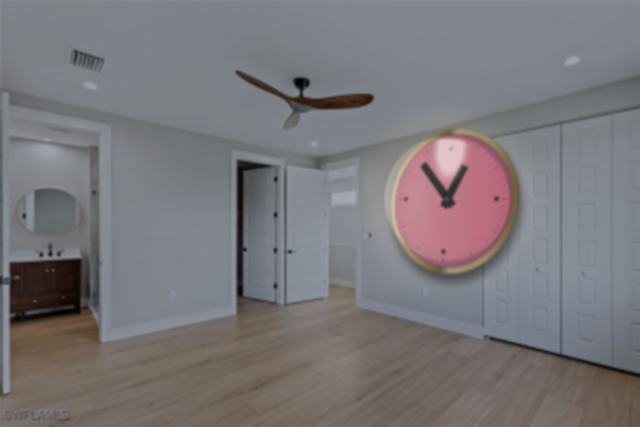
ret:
12:53
